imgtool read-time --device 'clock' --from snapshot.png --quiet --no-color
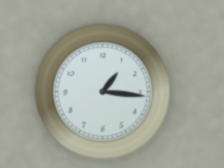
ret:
1:16
